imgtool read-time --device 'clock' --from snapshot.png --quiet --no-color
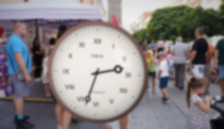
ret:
2:33
